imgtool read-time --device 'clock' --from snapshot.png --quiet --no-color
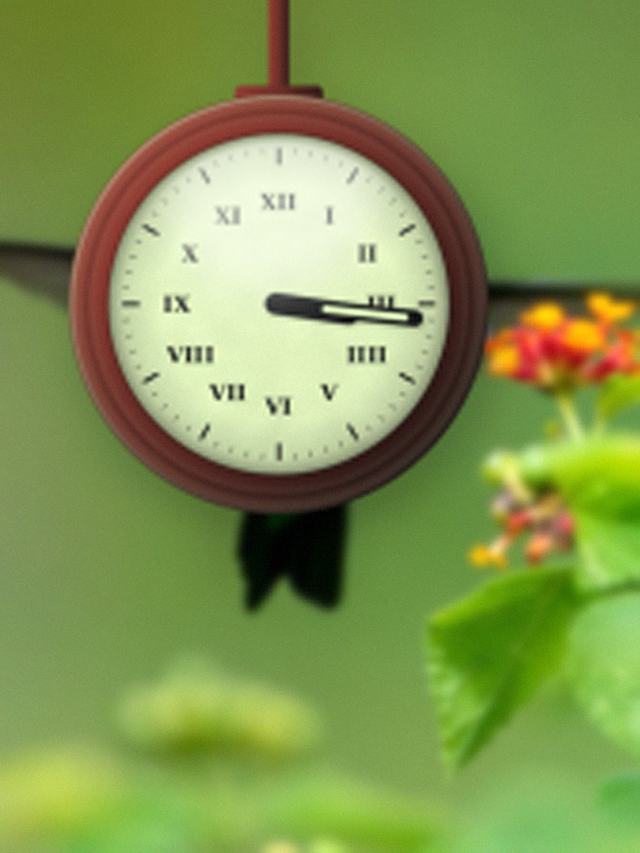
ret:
3:16
